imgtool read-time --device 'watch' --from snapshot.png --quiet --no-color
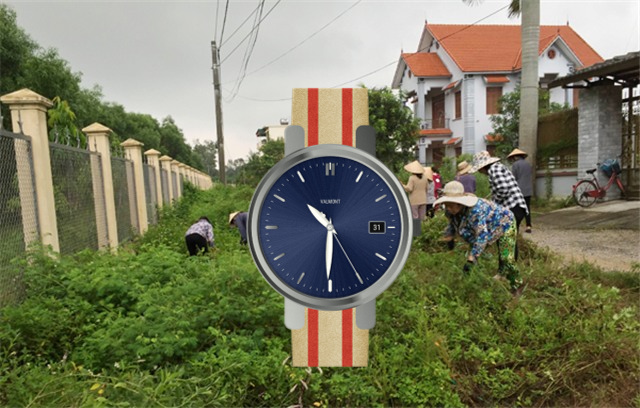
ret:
10:30:25
